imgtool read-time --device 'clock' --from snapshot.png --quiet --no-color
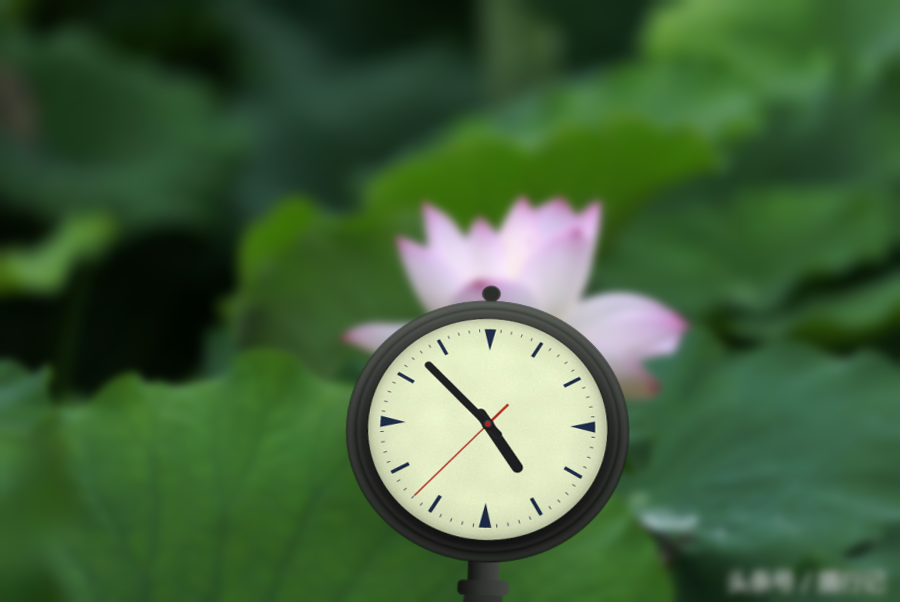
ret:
4:52:37
